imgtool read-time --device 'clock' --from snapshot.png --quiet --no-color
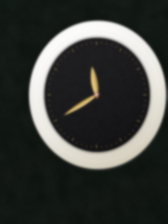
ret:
11:40
